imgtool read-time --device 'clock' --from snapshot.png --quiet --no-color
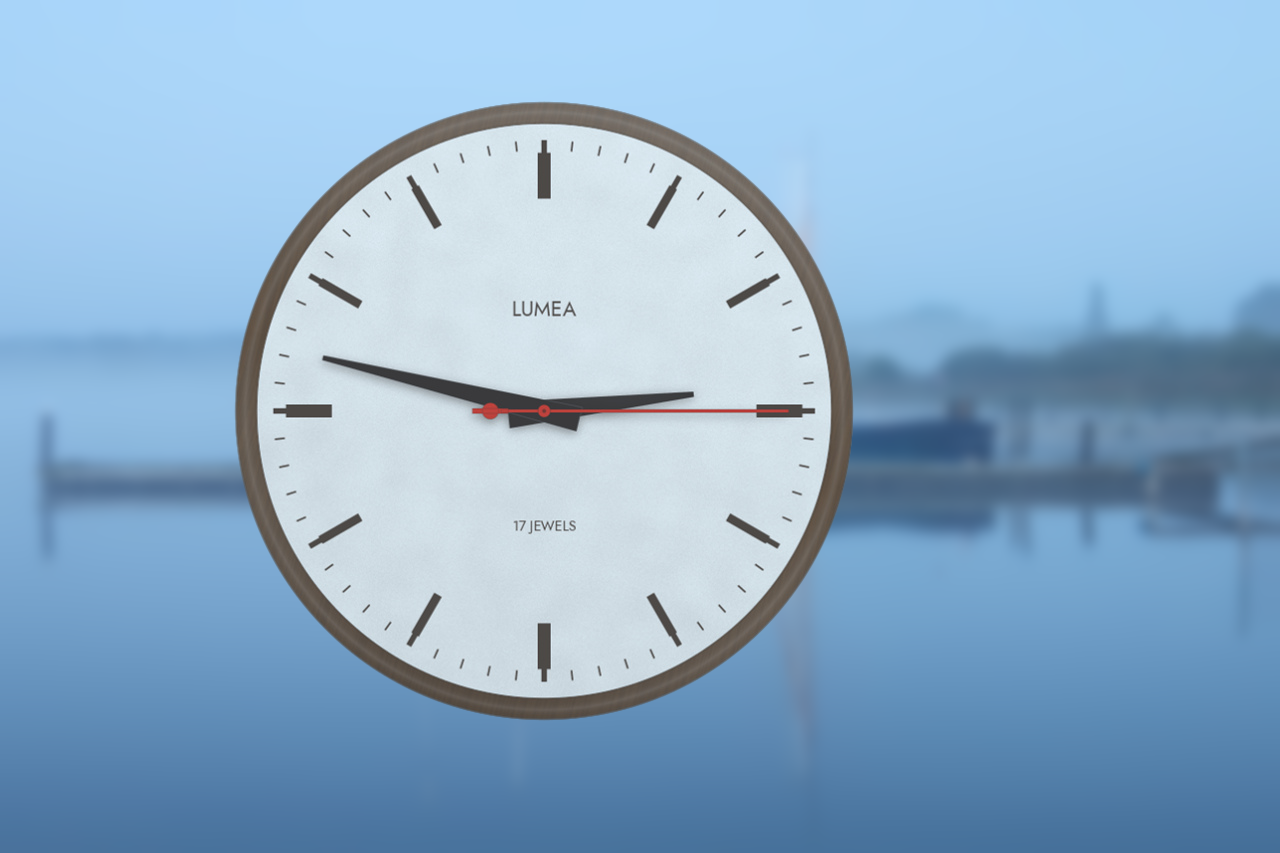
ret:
2:47:15
